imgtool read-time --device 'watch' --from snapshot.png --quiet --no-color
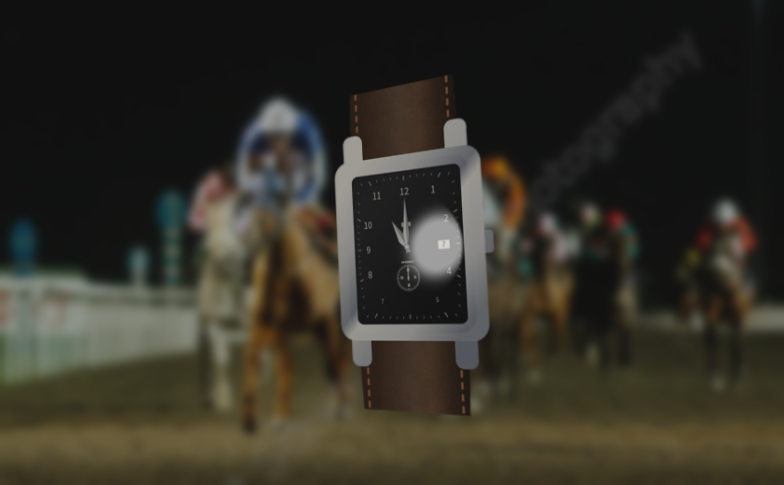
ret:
11:00
